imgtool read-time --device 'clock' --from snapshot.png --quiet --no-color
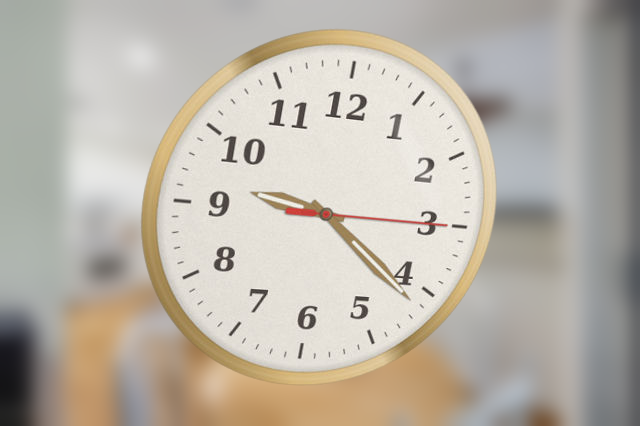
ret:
9:21:15
